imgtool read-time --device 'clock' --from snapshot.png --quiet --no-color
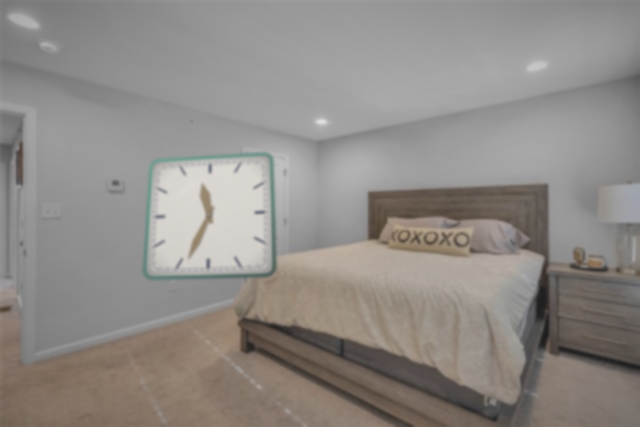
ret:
11:34
